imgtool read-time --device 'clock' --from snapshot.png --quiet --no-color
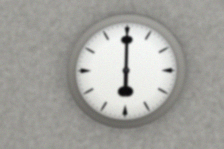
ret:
6:00
